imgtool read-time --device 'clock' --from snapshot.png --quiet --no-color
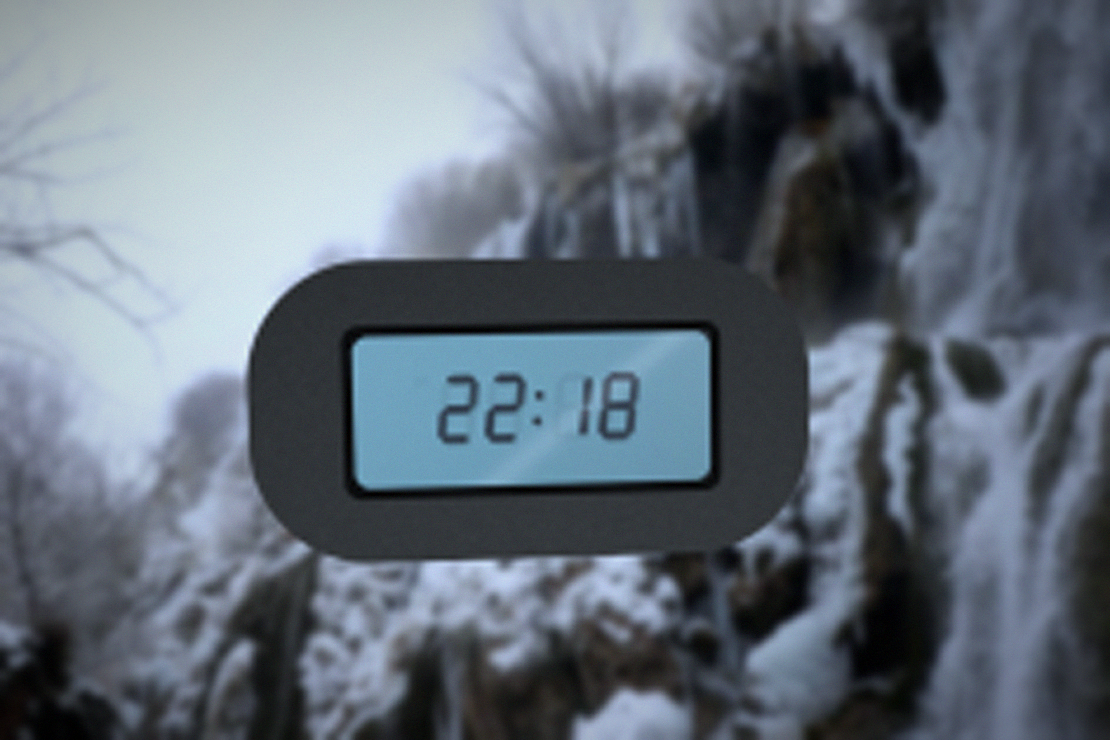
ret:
22:18
